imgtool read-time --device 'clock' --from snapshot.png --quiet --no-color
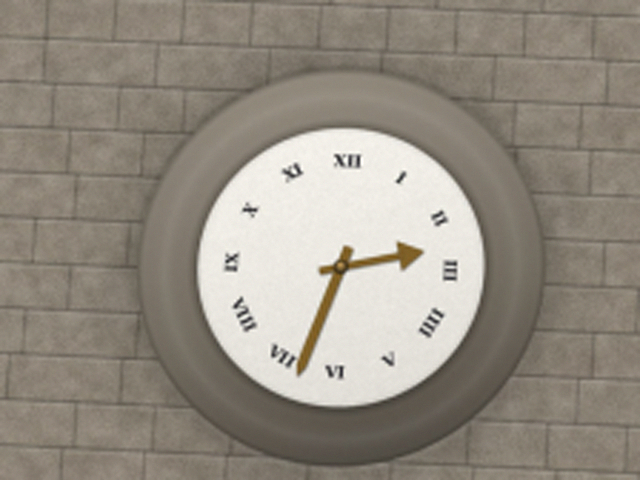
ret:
2:33
